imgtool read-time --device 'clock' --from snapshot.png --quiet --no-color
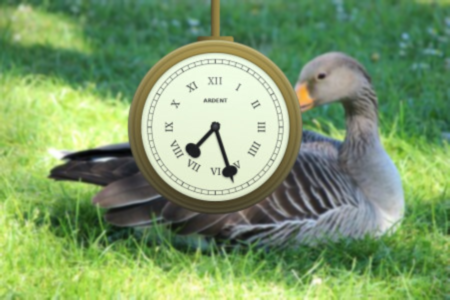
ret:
7:27
